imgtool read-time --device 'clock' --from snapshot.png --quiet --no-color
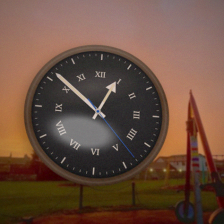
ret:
12:51:23
